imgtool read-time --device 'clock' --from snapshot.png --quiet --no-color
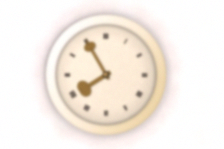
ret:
7:55
